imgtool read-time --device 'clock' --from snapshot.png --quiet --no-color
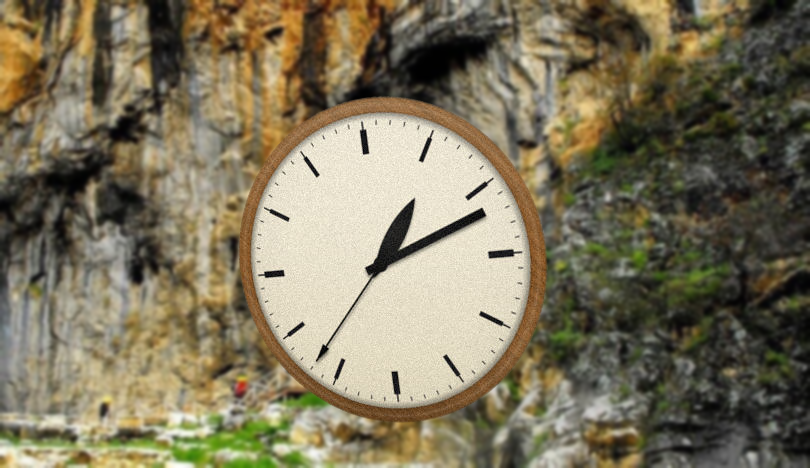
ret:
1:11:37
